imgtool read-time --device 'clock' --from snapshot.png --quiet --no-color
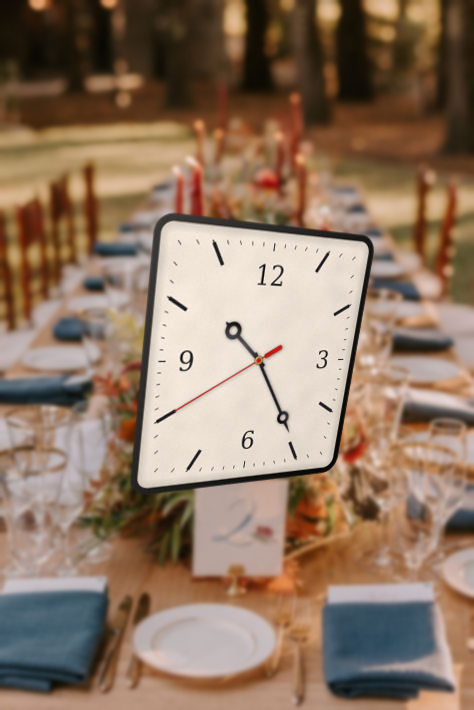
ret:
10:24:40
